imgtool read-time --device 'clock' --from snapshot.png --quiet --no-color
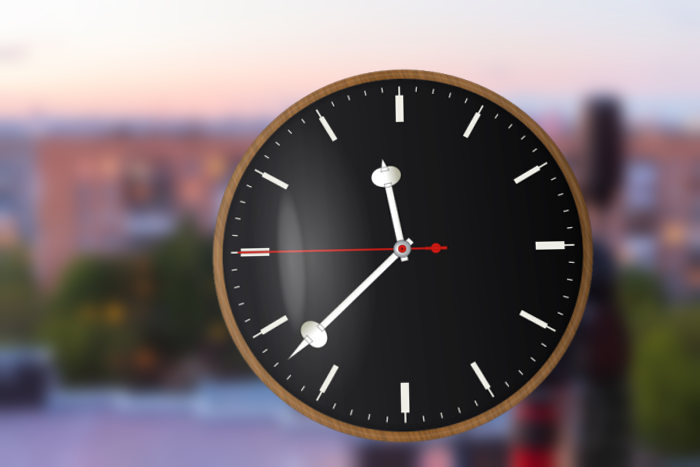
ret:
11:37:45
